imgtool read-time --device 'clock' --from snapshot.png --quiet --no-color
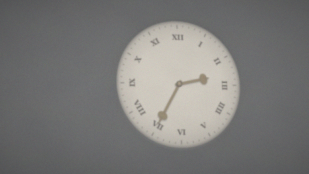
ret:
2:35
